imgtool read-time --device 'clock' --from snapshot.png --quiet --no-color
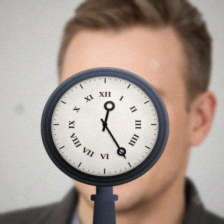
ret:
12:25
